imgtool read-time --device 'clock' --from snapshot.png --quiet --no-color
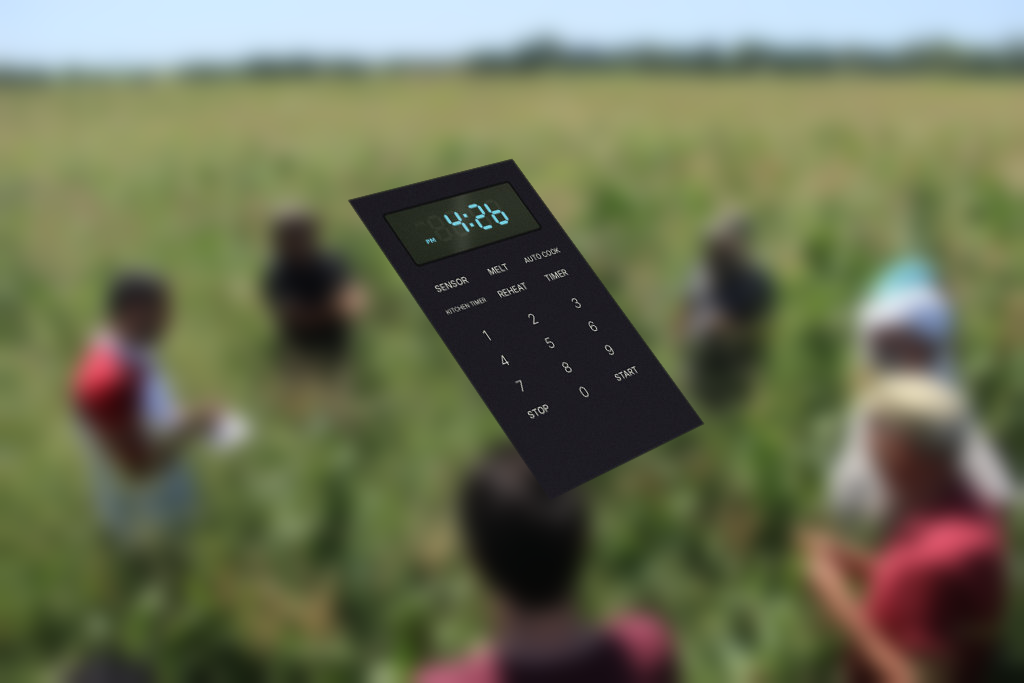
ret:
4:26
